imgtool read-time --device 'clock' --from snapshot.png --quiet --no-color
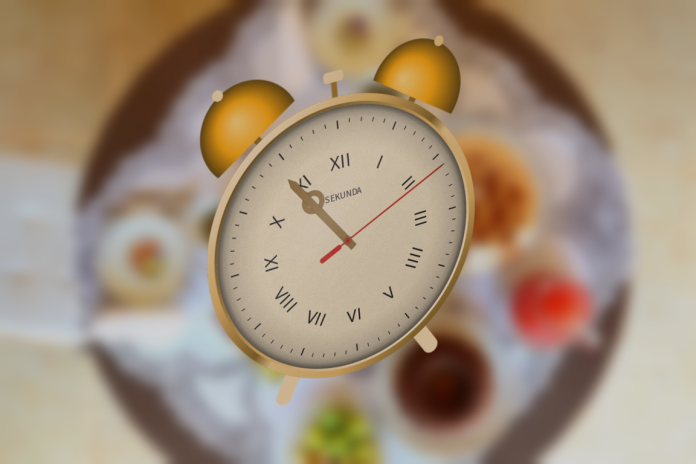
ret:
10:54:11
